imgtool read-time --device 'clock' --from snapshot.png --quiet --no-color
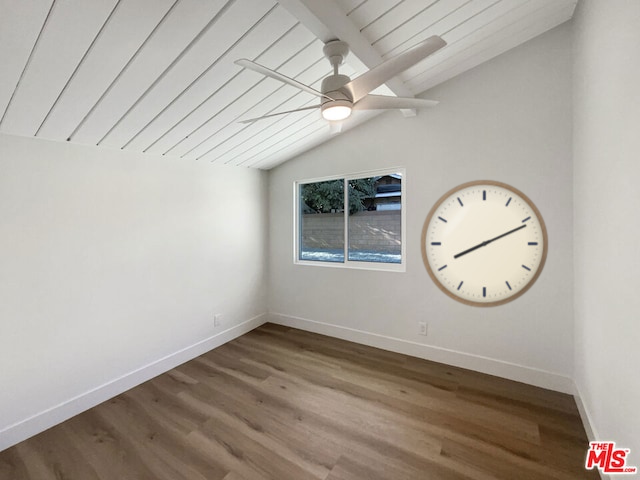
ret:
8:11
